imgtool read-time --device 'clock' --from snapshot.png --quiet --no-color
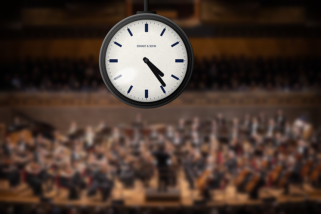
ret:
4:24
